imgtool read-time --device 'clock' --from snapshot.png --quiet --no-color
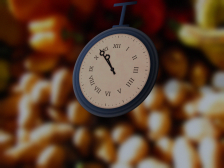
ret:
10:53
